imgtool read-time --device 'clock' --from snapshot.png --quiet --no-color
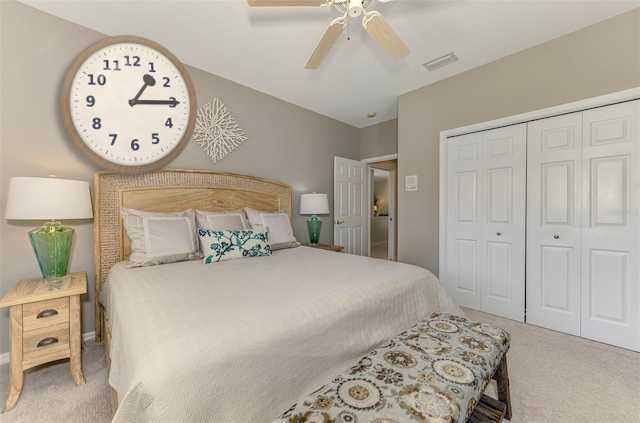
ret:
1:15
